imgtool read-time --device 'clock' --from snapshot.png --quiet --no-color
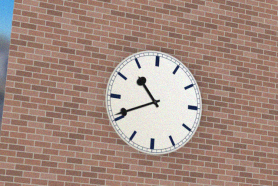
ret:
10:41
